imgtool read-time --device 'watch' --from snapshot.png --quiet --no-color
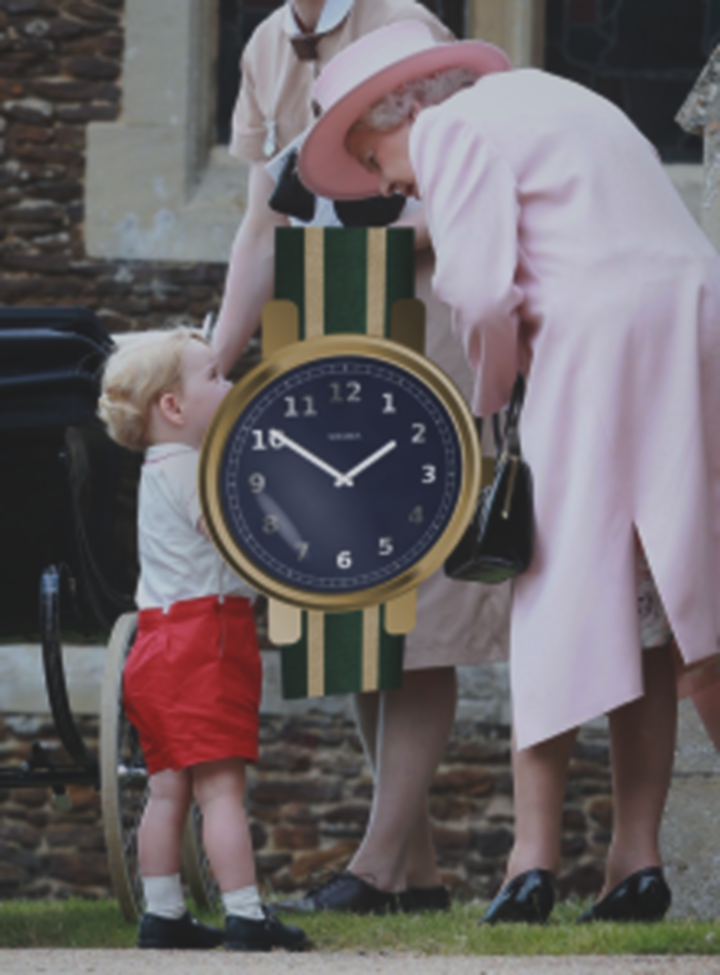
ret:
1:51
